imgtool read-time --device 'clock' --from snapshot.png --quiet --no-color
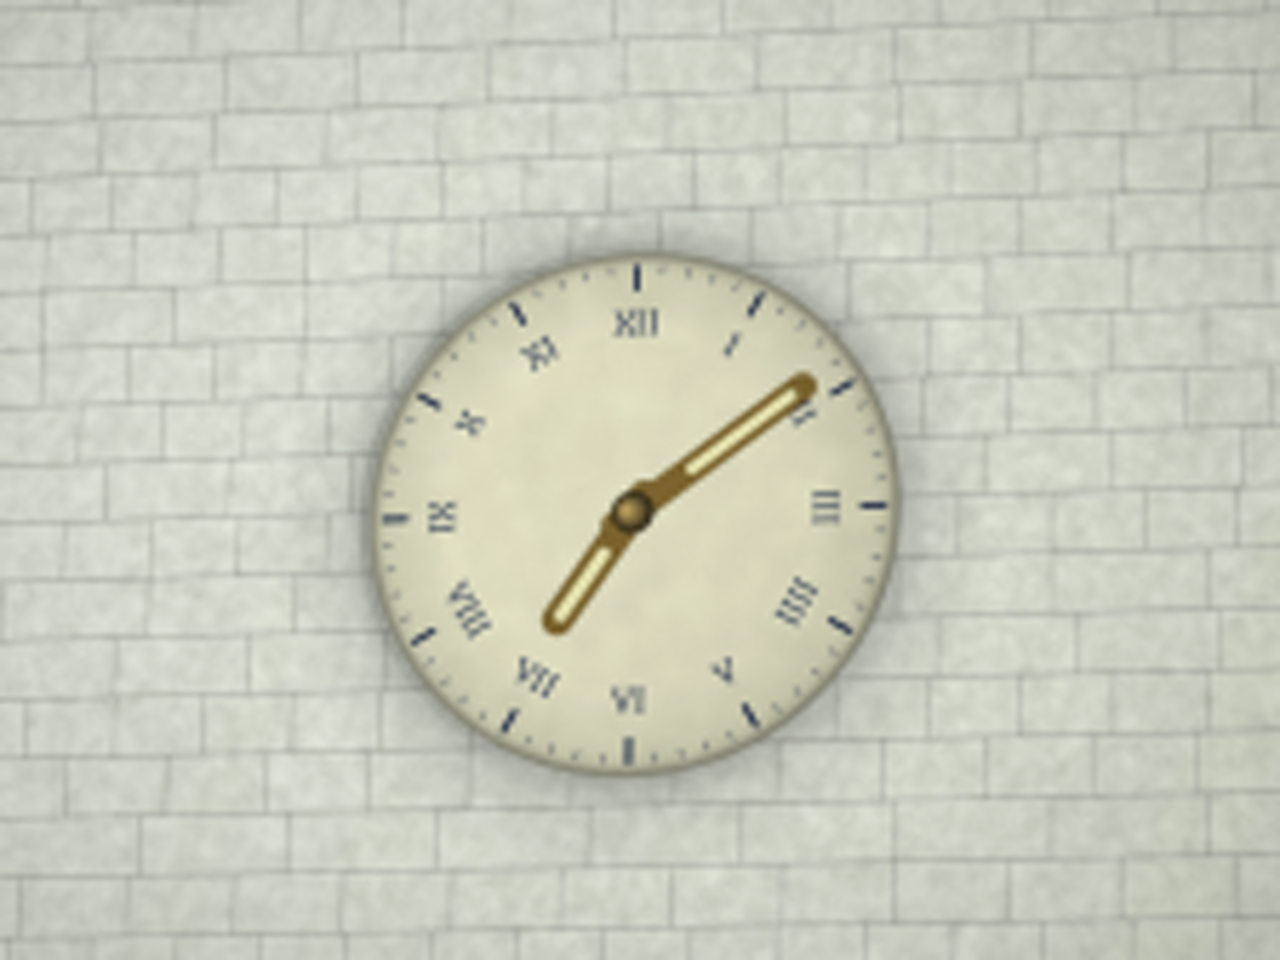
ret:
7:09
